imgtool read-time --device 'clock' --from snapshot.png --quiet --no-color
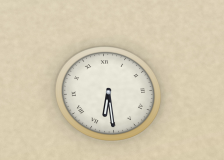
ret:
6:30
